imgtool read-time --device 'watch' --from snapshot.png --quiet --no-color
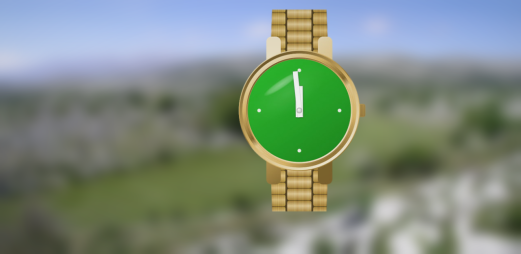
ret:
11:59
